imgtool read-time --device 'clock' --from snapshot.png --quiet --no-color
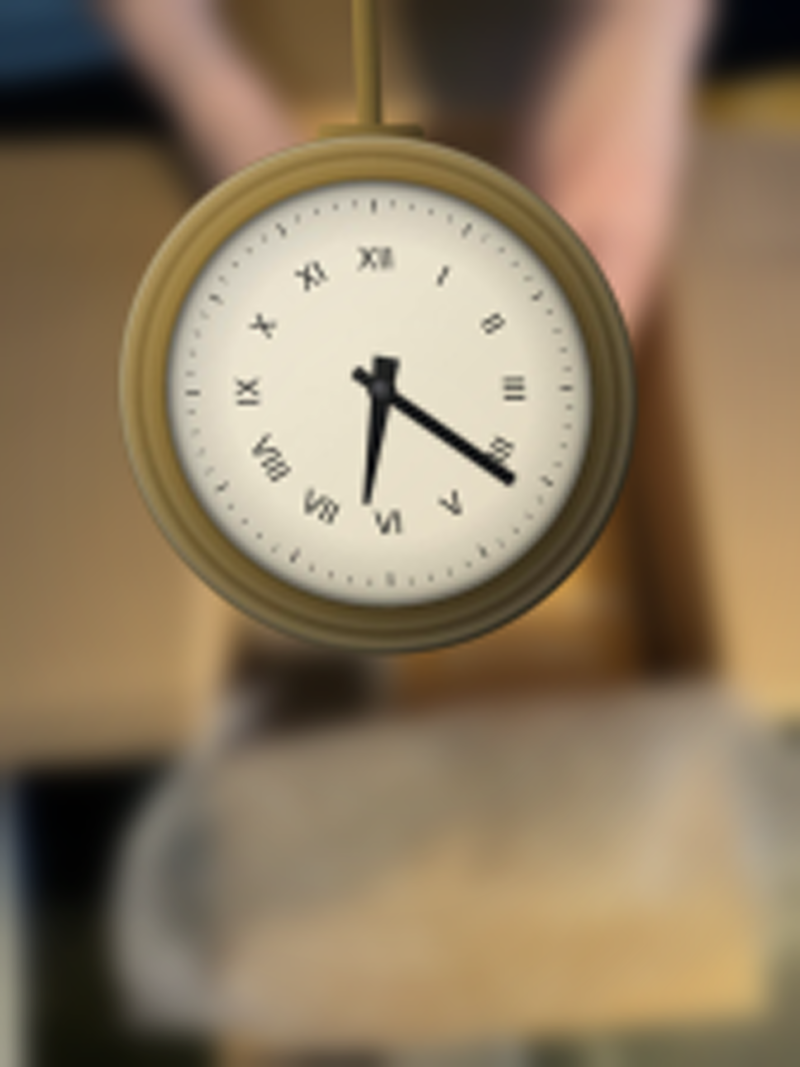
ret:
6:21
